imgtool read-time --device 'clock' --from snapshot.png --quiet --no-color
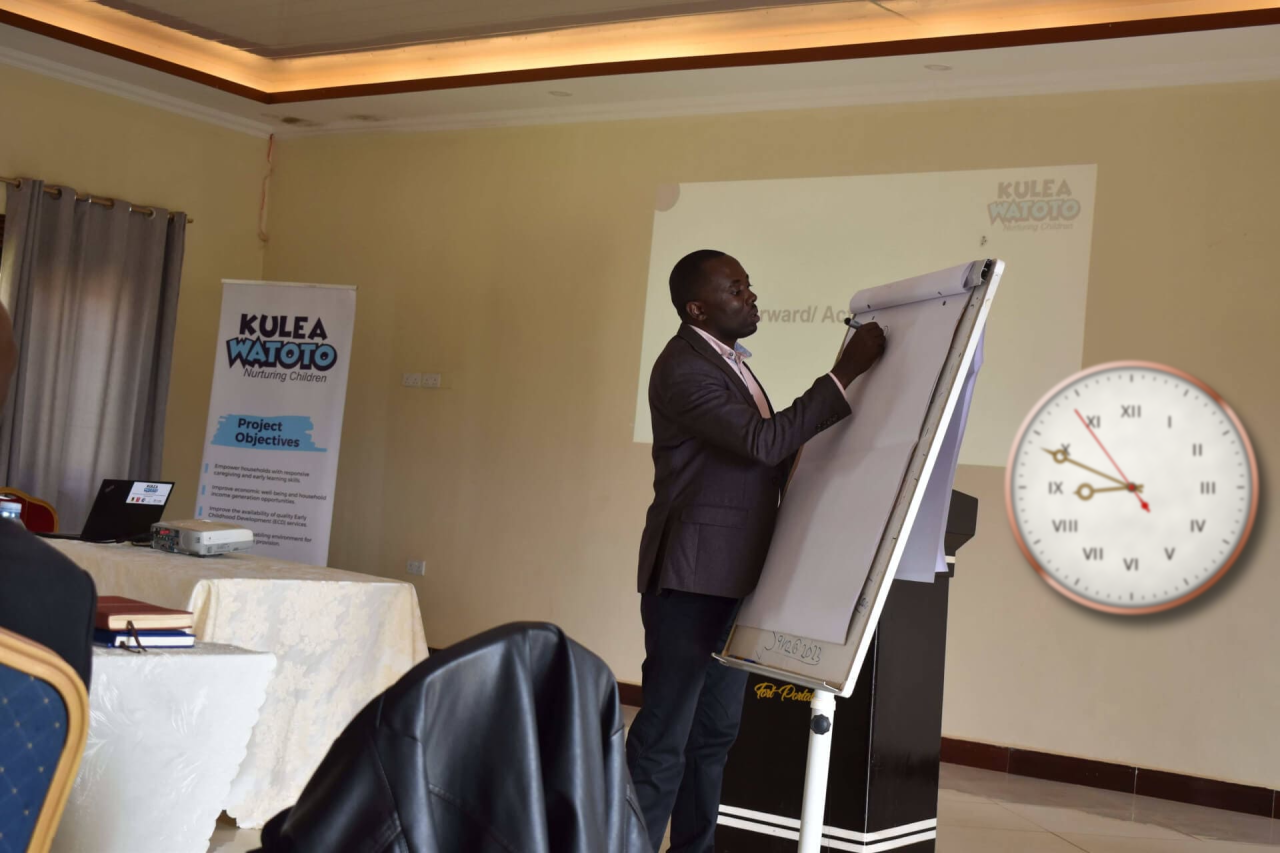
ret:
8:48:54
